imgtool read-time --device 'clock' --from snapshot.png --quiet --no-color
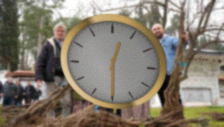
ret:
12:30
